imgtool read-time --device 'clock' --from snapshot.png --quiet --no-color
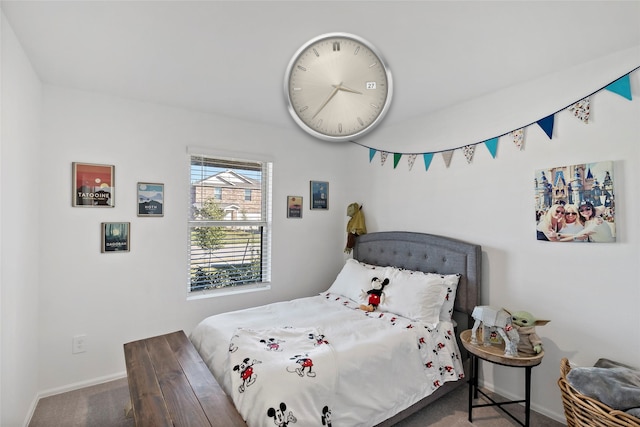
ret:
3:37
